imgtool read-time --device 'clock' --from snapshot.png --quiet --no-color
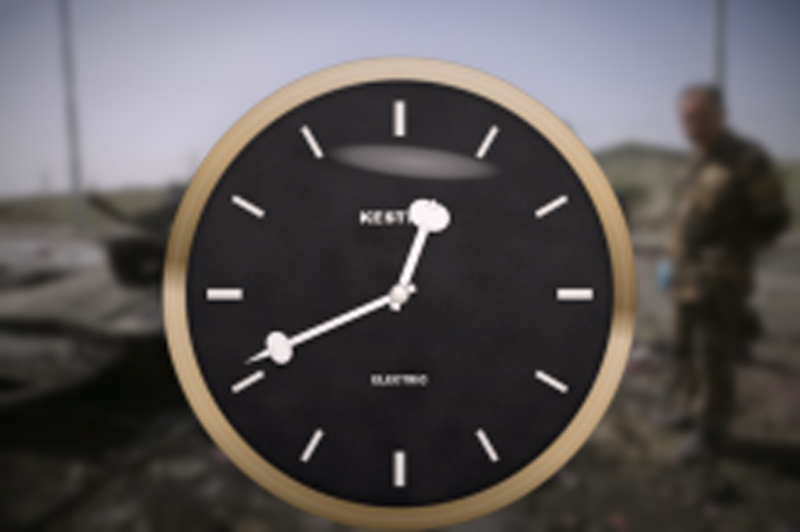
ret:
12:41
